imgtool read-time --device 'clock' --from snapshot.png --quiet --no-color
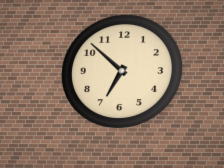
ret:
6:52
